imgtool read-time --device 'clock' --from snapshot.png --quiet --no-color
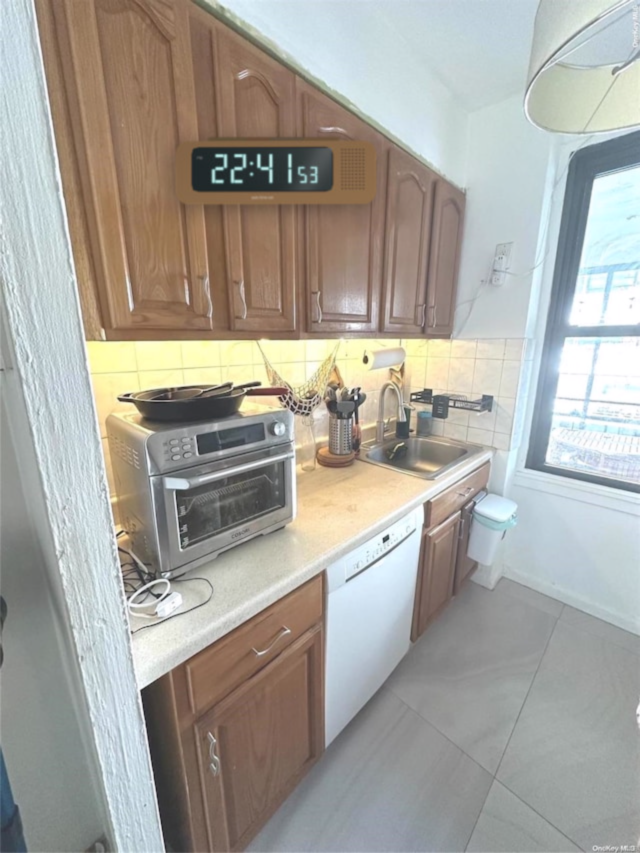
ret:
22:41:53
